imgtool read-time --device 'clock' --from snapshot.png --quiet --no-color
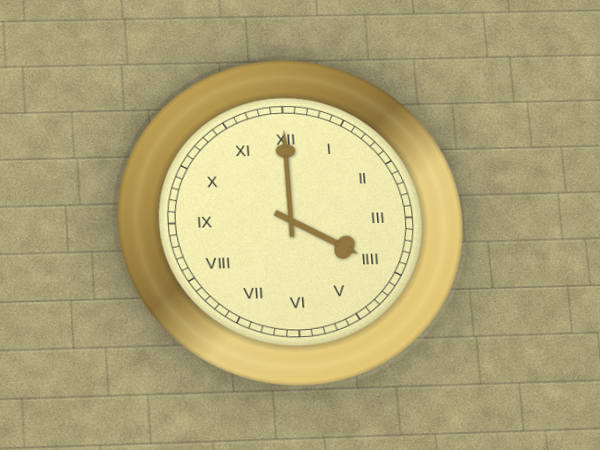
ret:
4:00
